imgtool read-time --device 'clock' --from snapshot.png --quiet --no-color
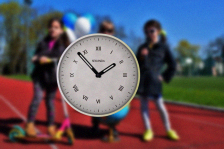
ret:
1:53
